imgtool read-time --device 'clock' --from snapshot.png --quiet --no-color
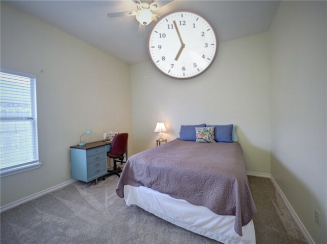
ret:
6:57
